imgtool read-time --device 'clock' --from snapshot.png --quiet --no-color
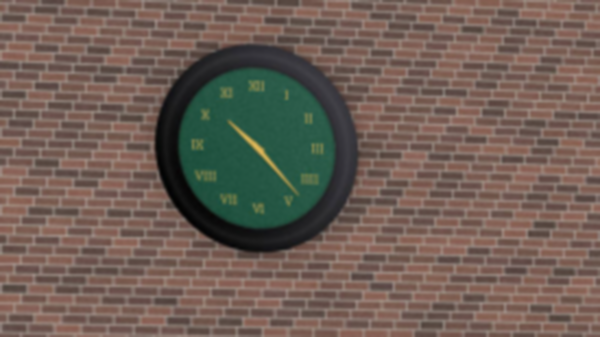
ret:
10:23
